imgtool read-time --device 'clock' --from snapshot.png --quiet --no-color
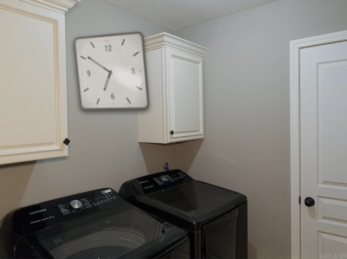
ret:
6:51
